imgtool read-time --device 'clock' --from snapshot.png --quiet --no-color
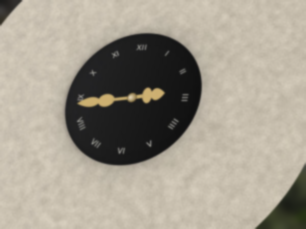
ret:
2:44
